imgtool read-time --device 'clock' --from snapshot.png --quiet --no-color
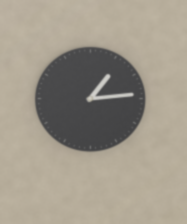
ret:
1:14
